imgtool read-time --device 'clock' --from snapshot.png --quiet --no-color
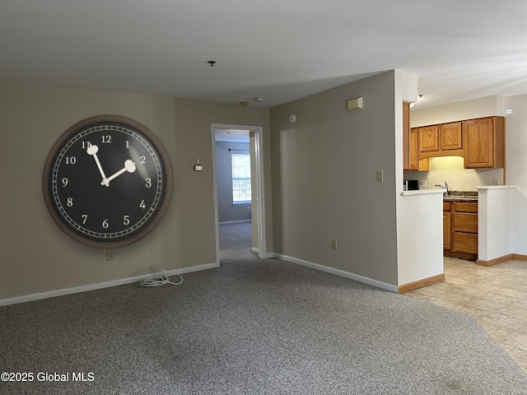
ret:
1:56
